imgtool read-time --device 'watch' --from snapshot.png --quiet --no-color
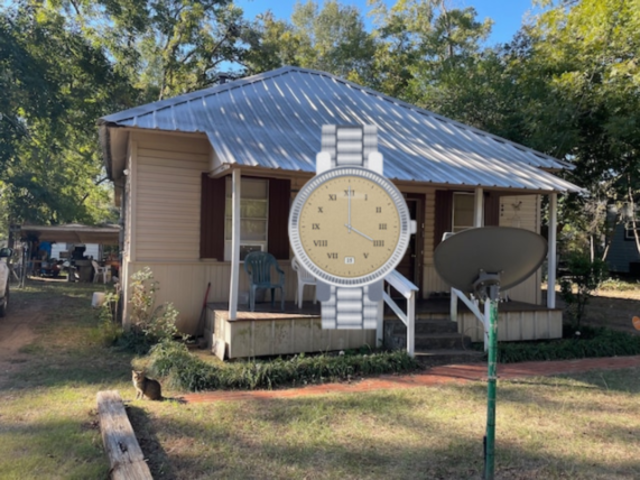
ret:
4:00
